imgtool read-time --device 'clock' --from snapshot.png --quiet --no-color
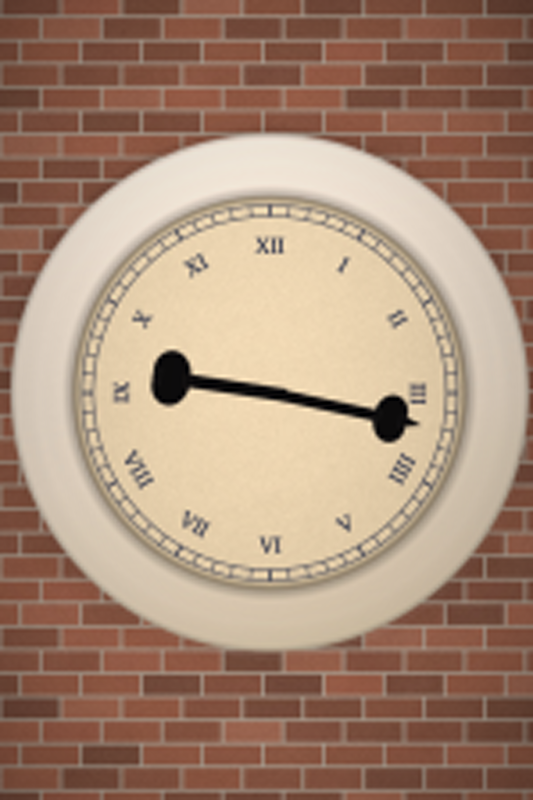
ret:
9:17
